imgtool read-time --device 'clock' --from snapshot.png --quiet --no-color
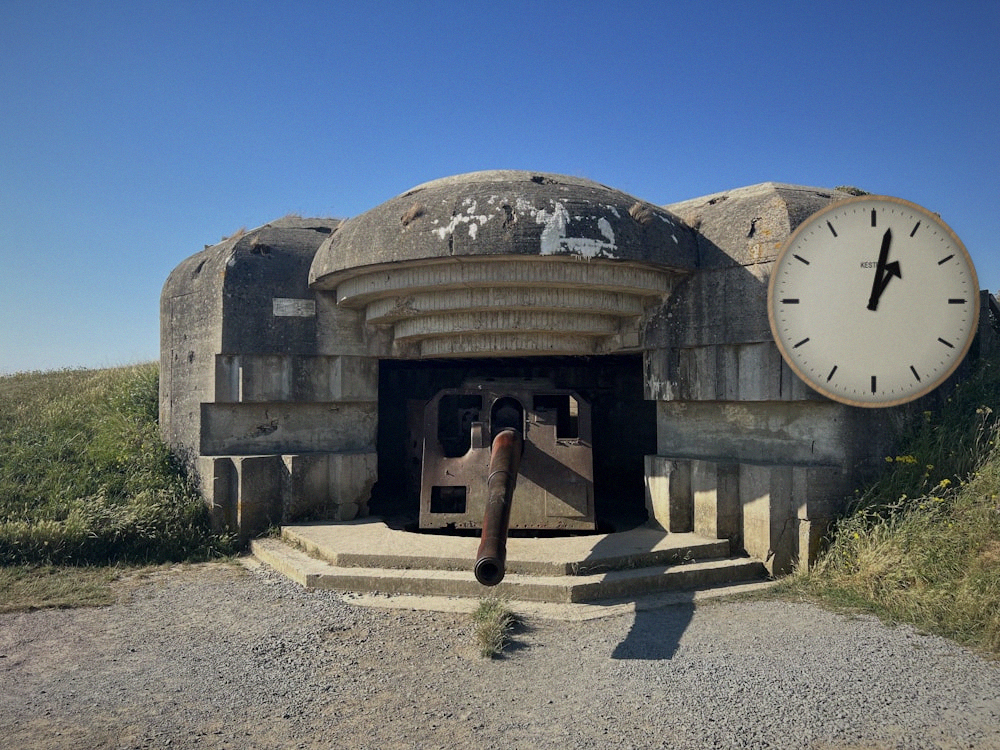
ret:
1:02
